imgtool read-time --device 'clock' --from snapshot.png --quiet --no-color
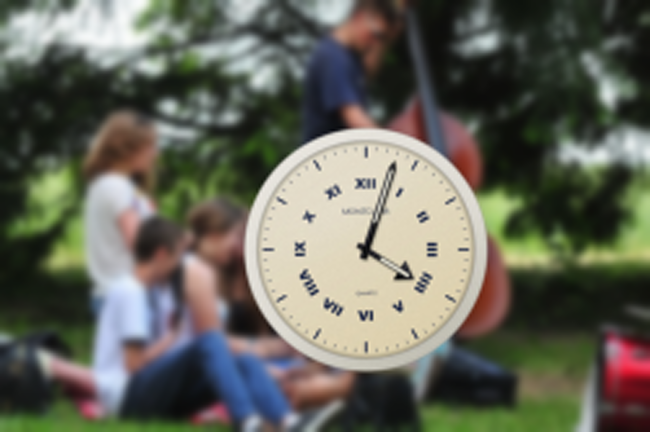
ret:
4:03
